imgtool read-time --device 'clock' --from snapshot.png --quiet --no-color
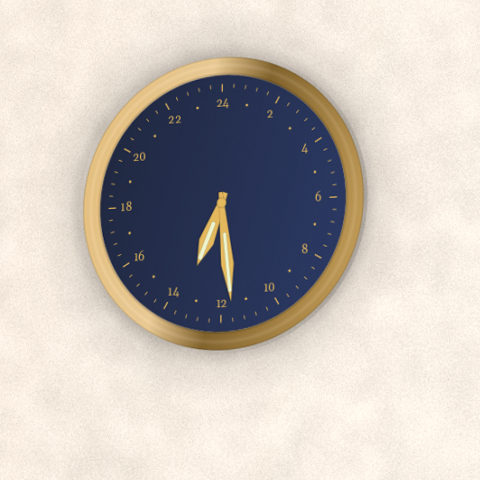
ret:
13:29
